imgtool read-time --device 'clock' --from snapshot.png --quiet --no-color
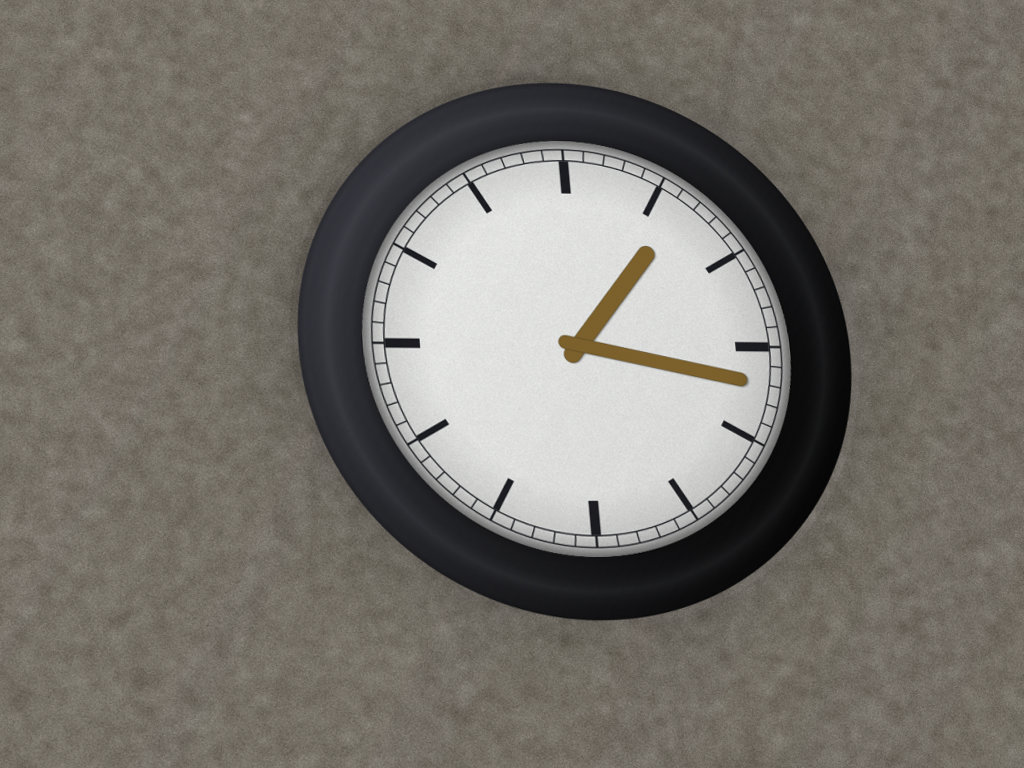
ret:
1:17
